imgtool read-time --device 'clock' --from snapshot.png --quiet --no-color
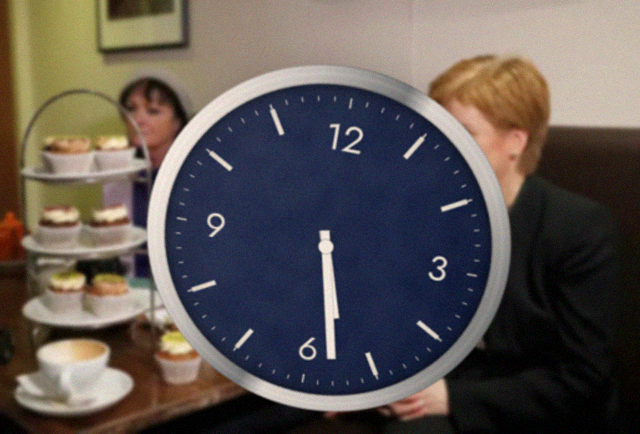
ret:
5:28
